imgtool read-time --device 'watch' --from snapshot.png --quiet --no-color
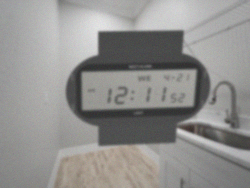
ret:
12:11
